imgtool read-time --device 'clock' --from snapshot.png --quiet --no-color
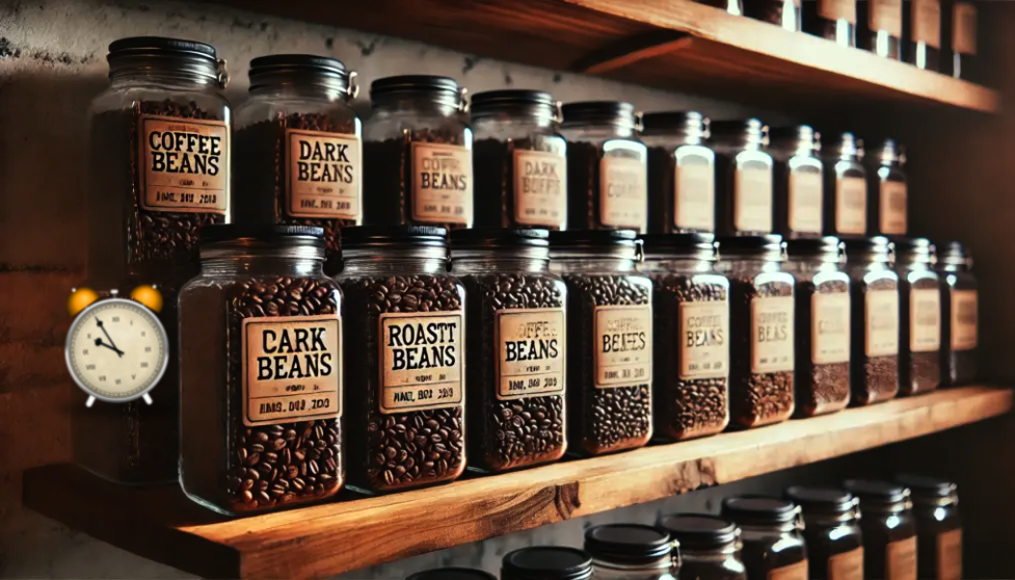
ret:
9:55
